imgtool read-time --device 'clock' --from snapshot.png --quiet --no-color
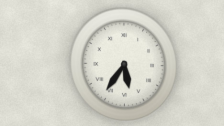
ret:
5:36
